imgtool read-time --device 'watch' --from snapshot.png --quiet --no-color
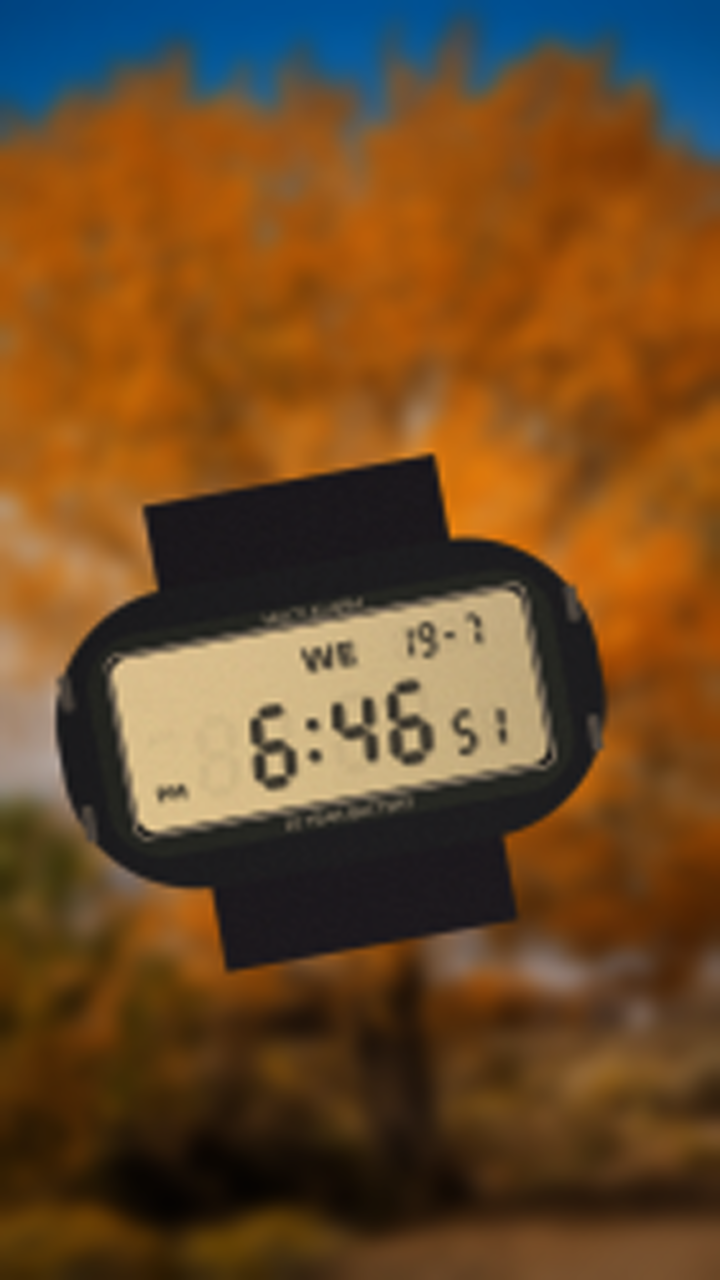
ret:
6:46:51
